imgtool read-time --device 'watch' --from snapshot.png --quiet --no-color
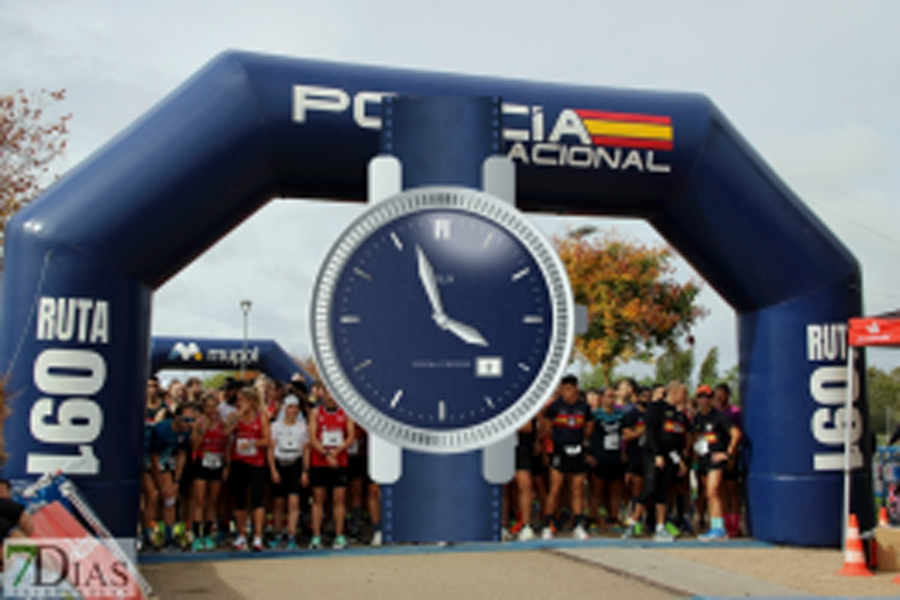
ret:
3:57
